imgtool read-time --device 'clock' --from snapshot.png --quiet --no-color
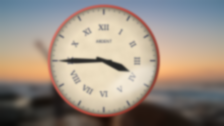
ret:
3:45
